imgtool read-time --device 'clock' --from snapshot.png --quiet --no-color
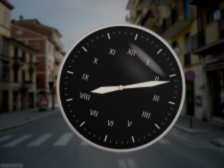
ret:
8:11
